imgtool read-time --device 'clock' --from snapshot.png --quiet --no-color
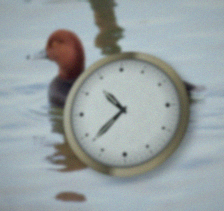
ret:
10:38
